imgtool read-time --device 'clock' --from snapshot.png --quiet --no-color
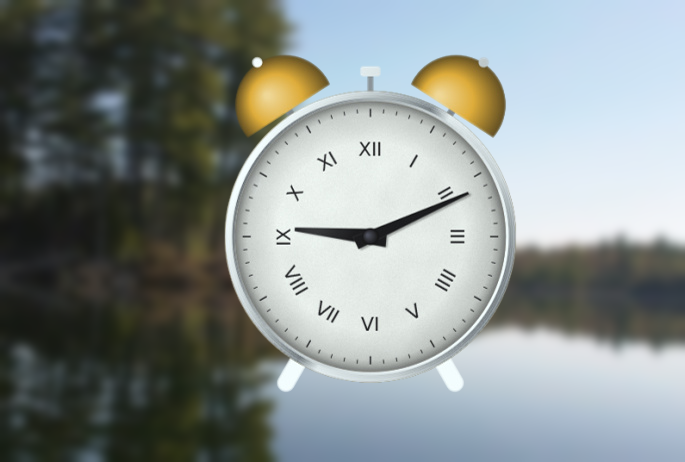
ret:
9:11
